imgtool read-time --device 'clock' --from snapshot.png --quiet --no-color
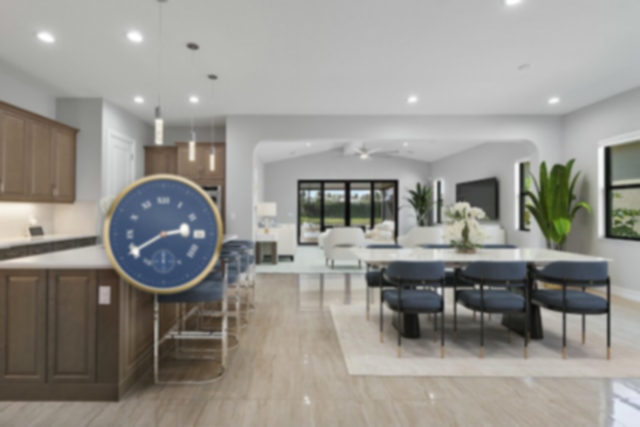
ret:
2:40
